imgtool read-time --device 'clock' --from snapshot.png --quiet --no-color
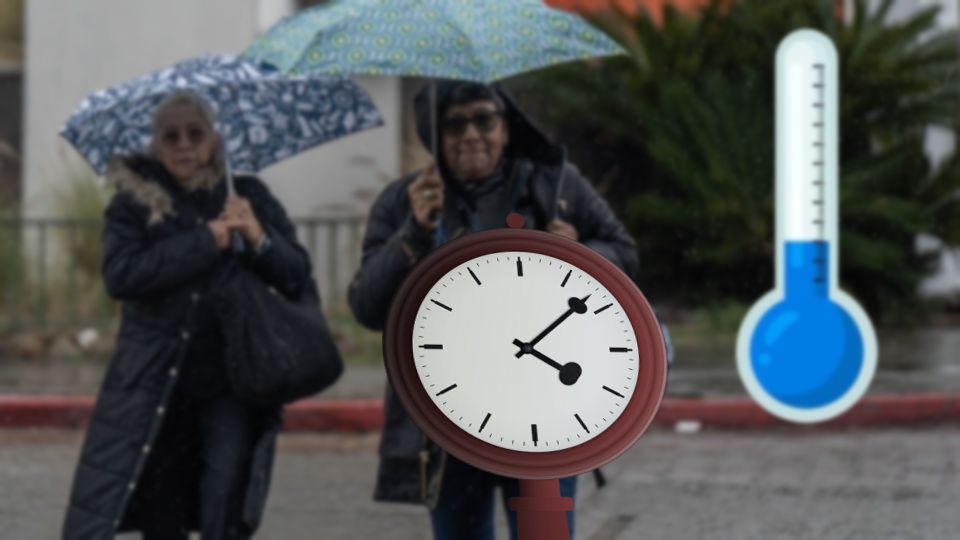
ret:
4:08
